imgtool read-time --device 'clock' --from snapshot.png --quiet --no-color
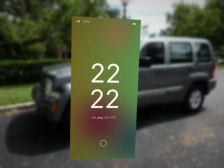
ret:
22:22
